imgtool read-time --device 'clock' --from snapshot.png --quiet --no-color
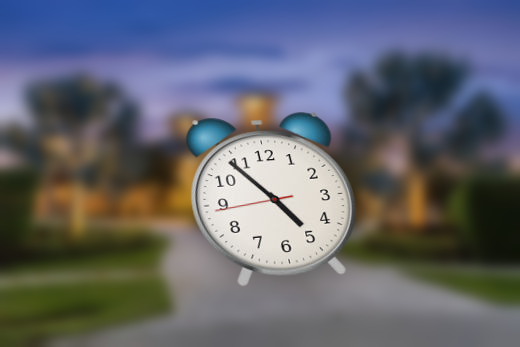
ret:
4:53:44
